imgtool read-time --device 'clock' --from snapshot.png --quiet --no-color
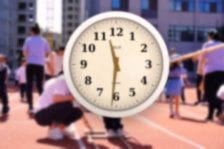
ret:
11:31
